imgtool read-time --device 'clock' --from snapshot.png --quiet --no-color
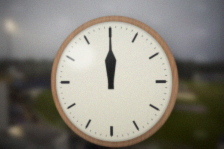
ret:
12:00
